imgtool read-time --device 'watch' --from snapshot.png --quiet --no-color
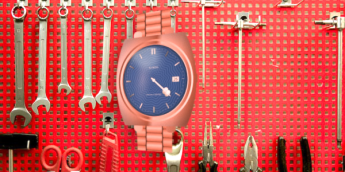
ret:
4:22
